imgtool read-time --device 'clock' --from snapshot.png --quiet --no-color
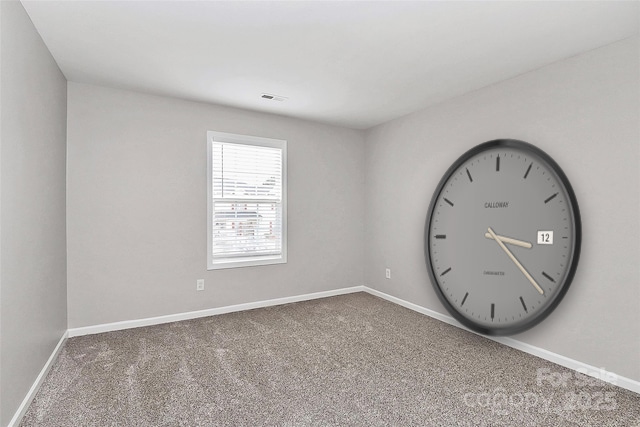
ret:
3:22
